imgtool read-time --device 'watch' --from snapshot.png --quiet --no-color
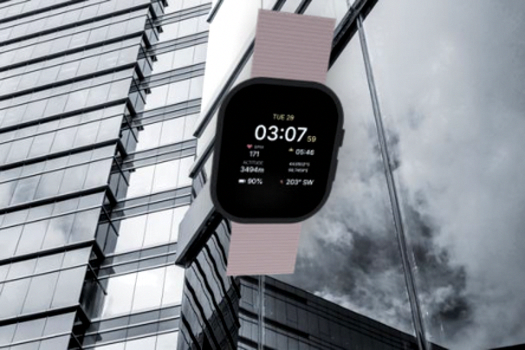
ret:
3:07
